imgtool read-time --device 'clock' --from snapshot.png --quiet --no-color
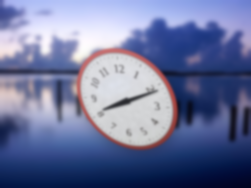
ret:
8:11
